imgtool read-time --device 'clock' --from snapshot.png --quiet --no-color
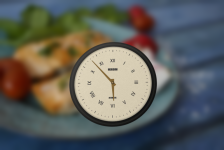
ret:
5:53
